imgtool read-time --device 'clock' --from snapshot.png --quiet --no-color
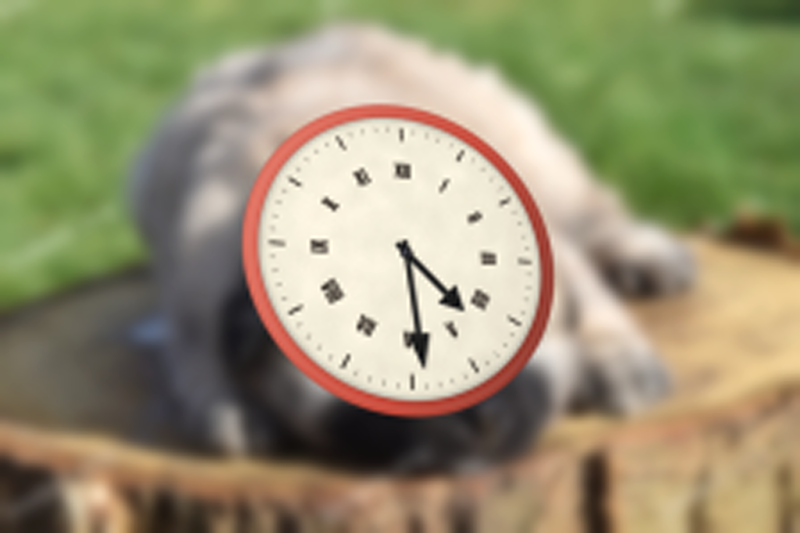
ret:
4:29
